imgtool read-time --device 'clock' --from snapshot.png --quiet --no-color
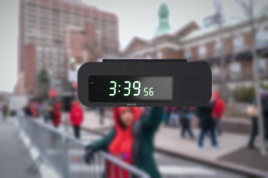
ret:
3:39:56
